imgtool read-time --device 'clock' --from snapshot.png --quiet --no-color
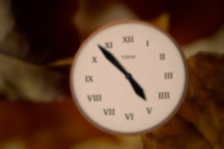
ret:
4:53
